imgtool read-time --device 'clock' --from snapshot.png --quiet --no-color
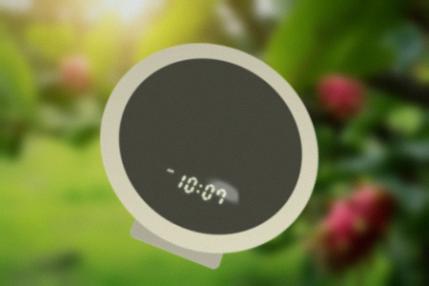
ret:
10:07
